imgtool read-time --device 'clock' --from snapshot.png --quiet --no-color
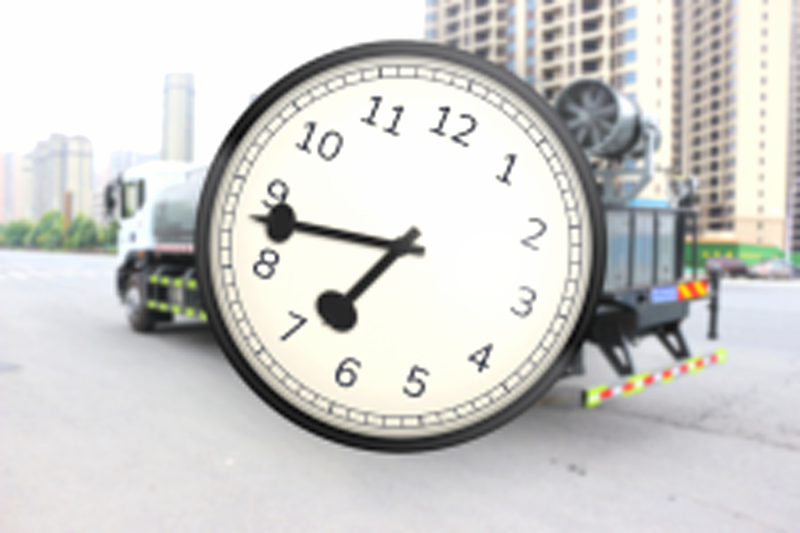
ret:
6:43
